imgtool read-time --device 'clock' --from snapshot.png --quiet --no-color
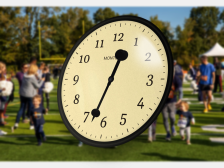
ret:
12:33
